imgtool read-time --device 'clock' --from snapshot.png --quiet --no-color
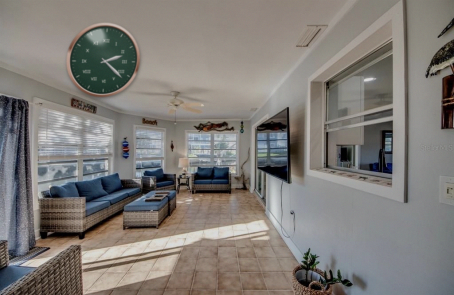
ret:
2:22
